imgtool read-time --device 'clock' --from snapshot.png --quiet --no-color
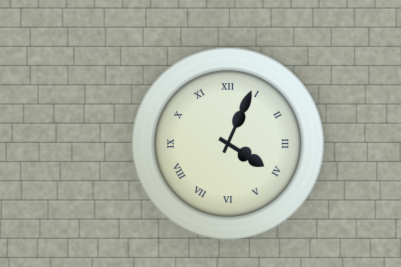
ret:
4:04
